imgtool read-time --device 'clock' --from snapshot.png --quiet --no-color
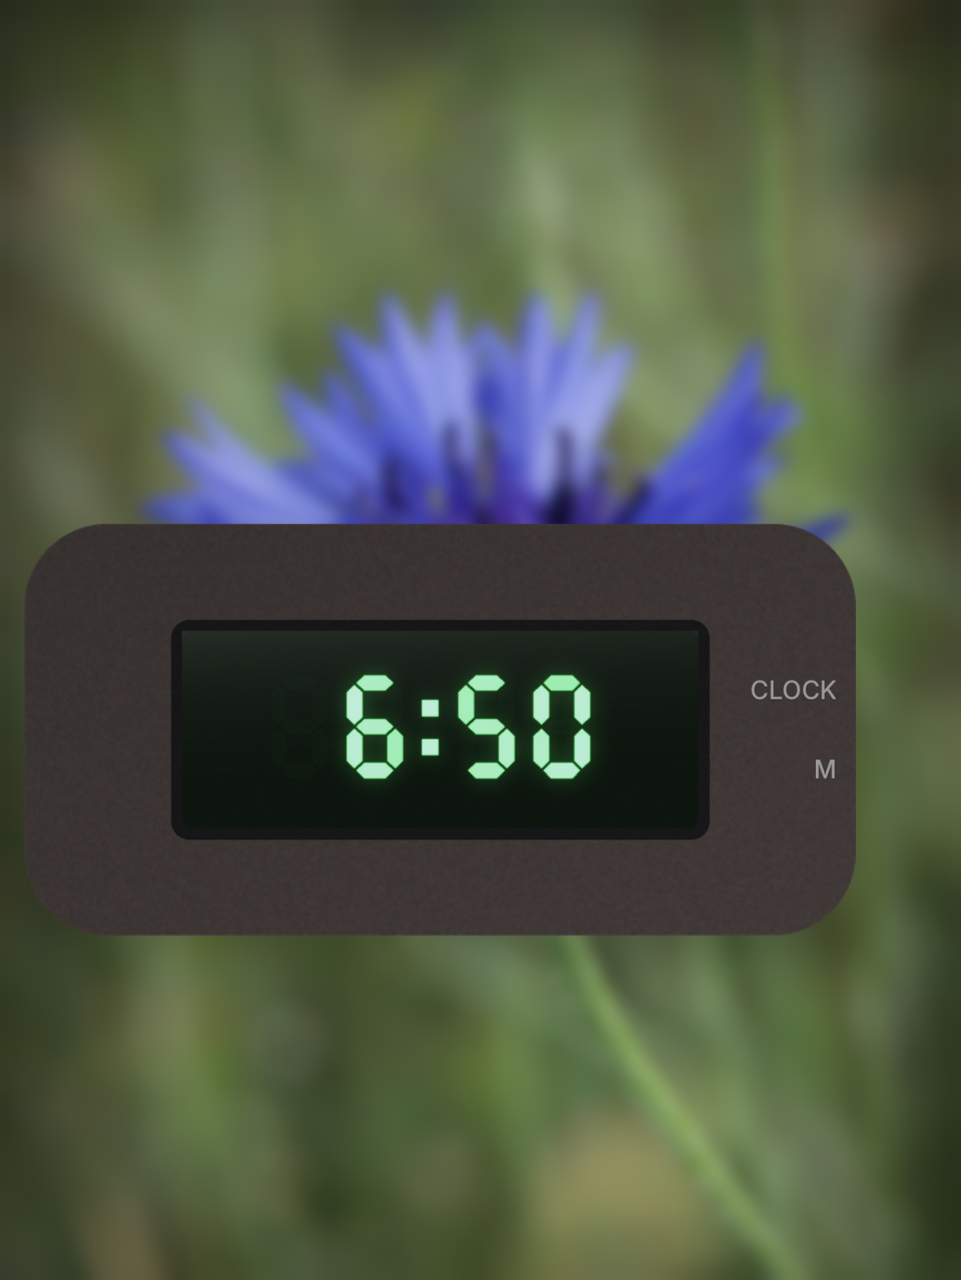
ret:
6:50
